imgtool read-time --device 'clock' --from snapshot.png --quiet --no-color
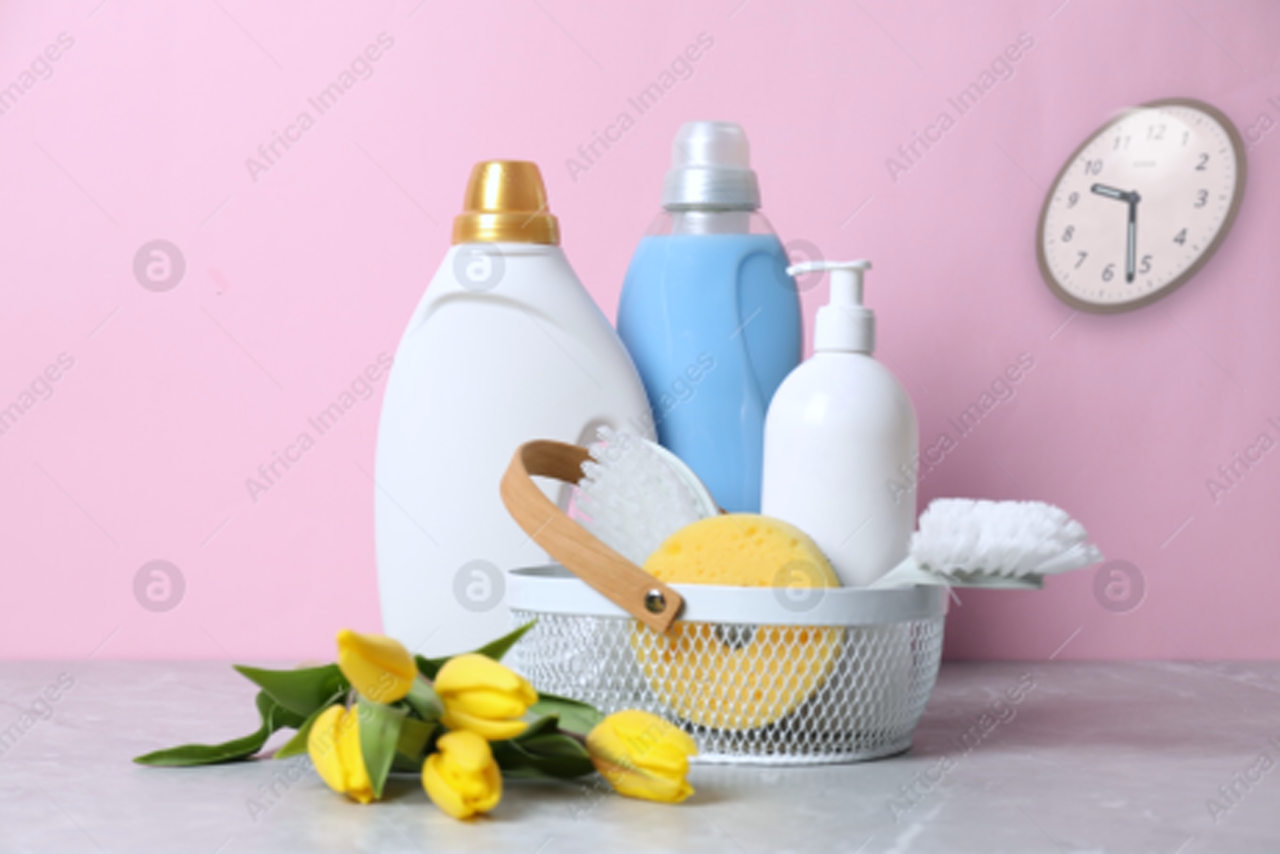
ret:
9:27
